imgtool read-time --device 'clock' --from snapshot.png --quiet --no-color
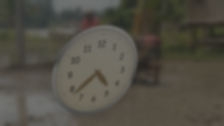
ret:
4:38
